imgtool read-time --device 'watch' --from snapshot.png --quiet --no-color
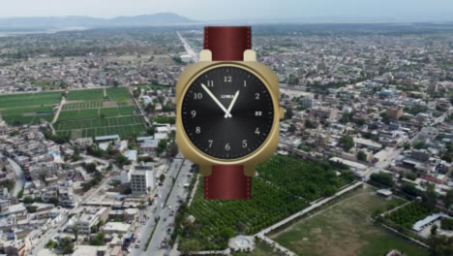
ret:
12:53
